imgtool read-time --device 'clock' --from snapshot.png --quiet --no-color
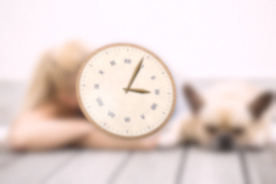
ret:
3:04
